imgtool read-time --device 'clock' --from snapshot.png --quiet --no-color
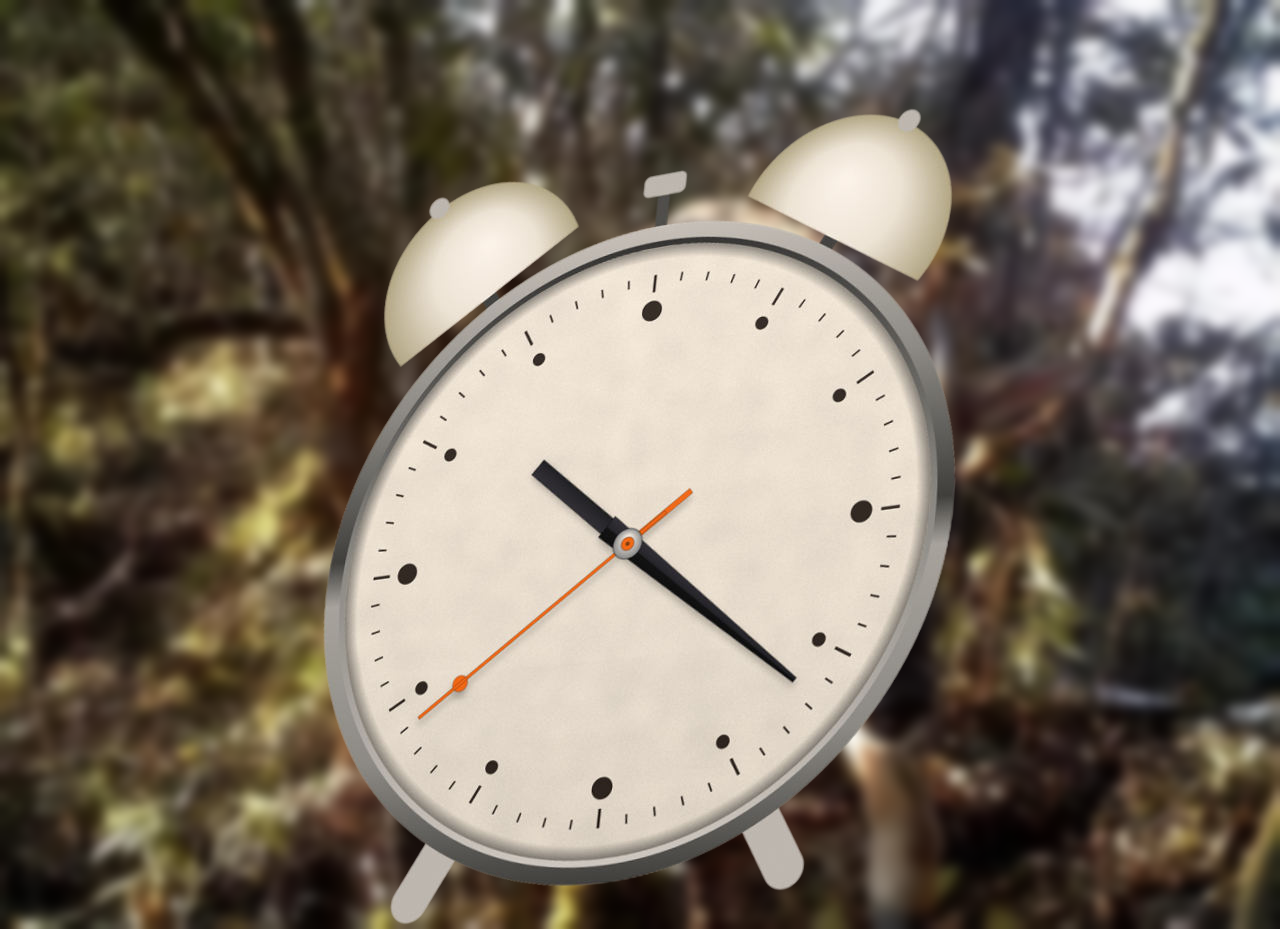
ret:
10:21:39
